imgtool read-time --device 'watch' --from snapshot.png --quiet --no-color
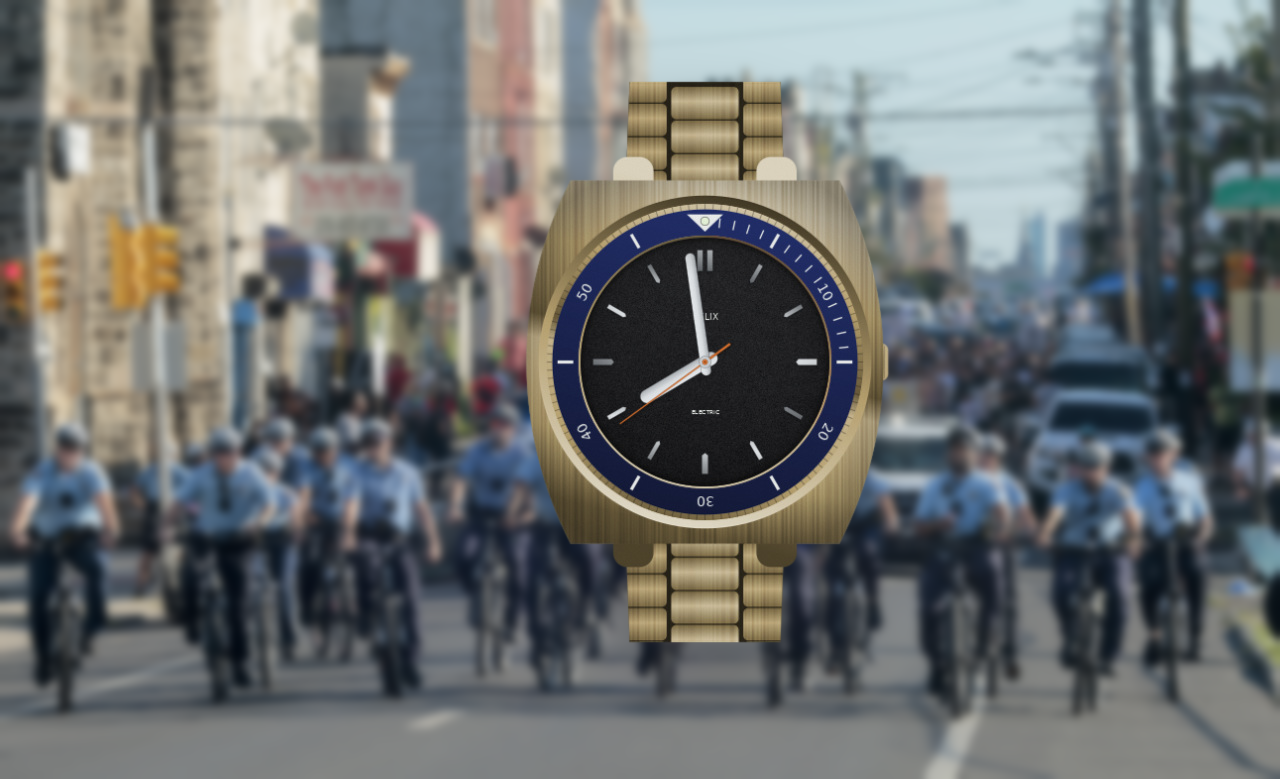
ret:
7:58:39
